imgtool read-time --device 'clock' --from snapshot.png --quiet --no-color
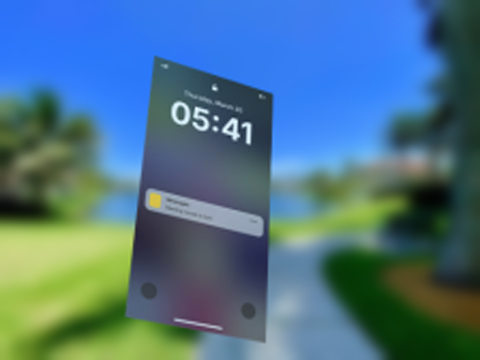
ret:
5:41
